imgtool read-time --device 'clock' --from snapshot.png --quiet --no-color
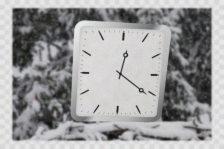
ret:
12:21
